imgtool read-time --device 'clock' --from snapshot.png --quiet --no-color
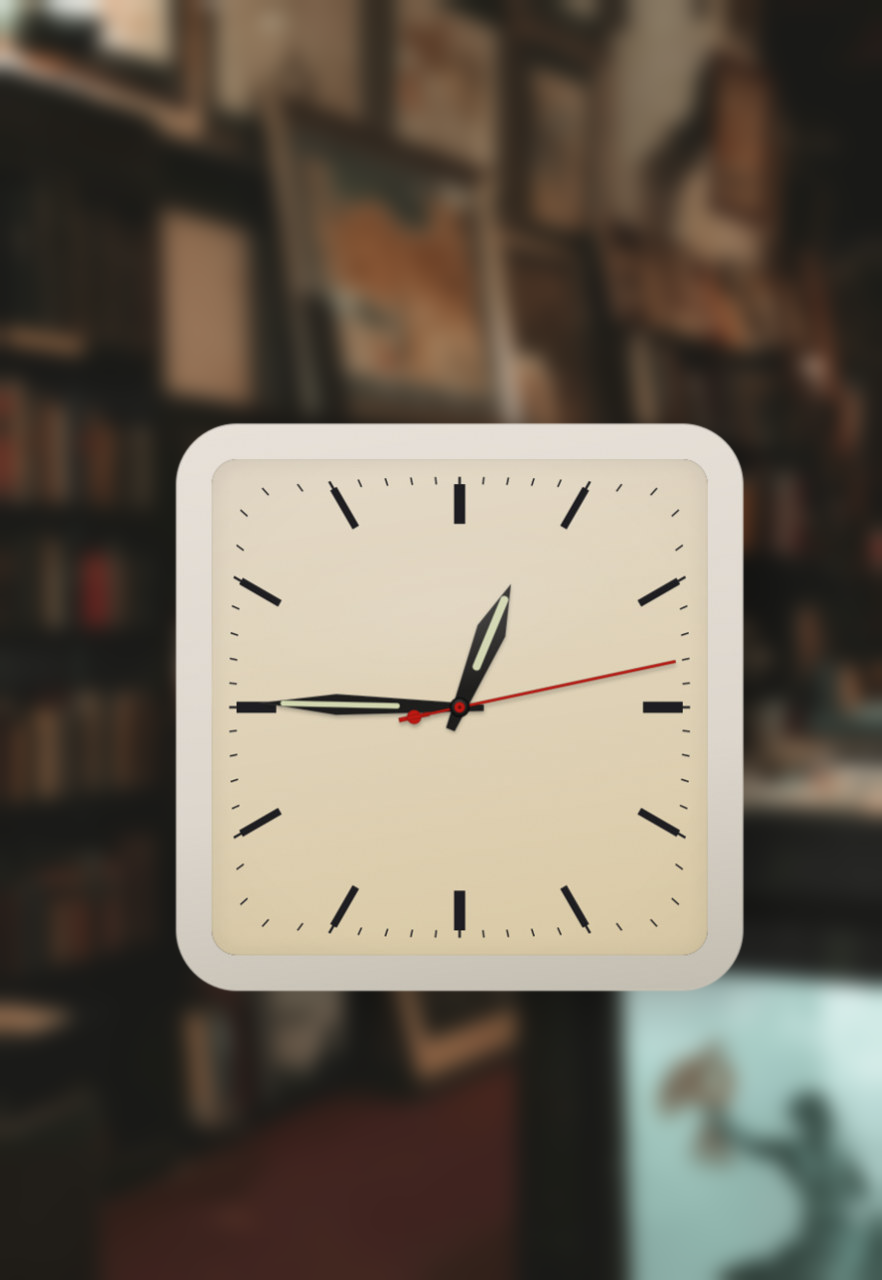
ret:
12:45:13
